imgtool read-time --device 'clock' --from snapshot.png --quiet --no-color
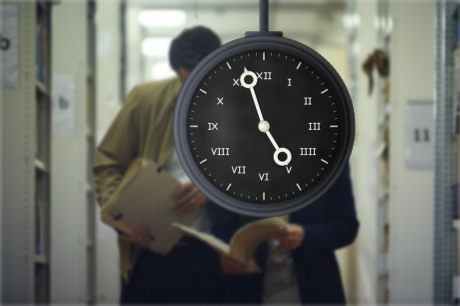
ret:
4:57
